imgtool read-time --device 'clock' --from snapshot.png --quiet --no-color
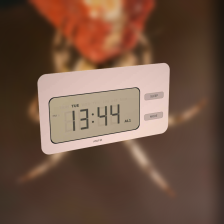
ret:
13:44
